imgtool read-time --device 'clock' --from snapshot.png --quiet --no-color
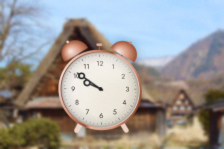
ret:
9:51
